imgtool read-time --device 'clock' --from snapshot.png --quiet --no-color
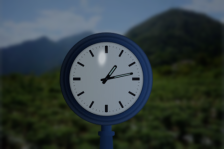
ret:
1:13
